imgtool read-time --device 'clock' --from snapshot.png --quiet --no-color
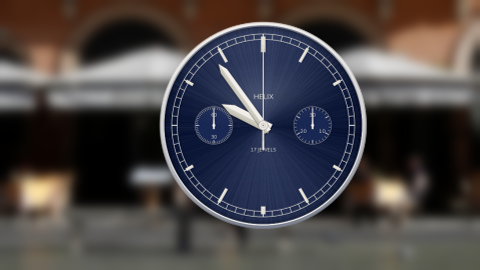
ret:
9:54
